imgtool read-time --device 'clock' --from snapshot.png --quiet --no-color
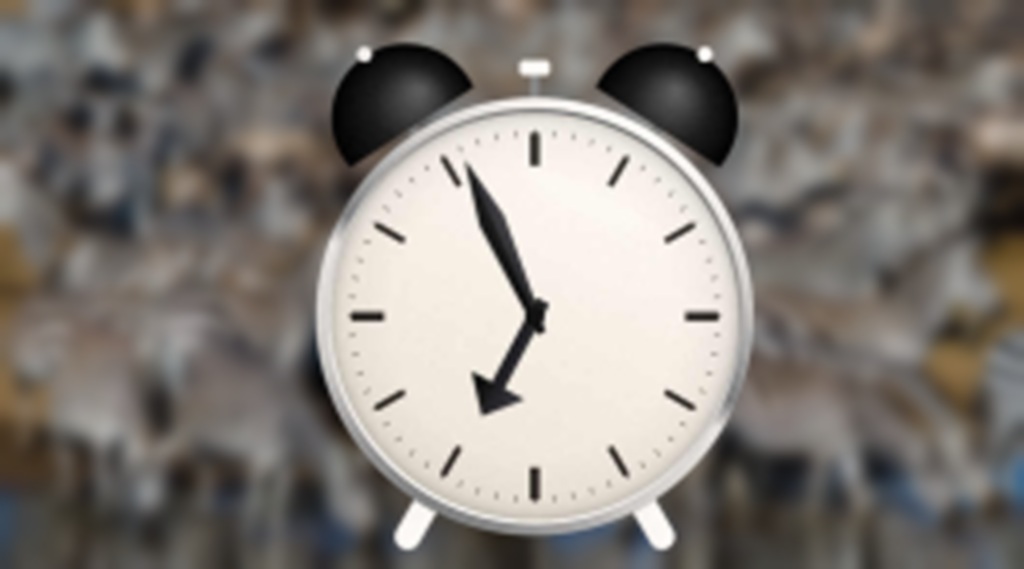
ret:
6:56
